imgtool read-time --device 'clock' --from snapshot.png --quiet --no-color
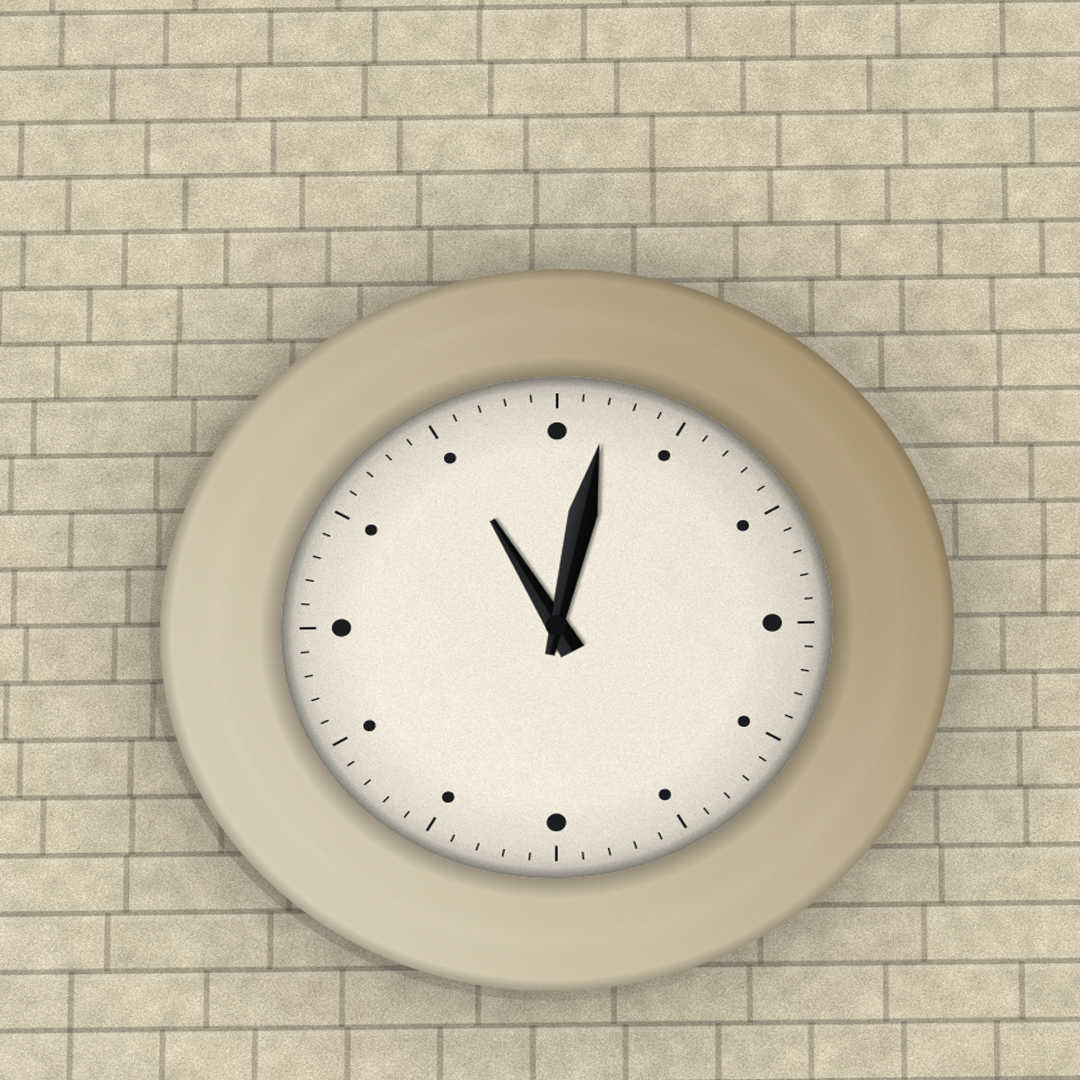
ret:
11:02
